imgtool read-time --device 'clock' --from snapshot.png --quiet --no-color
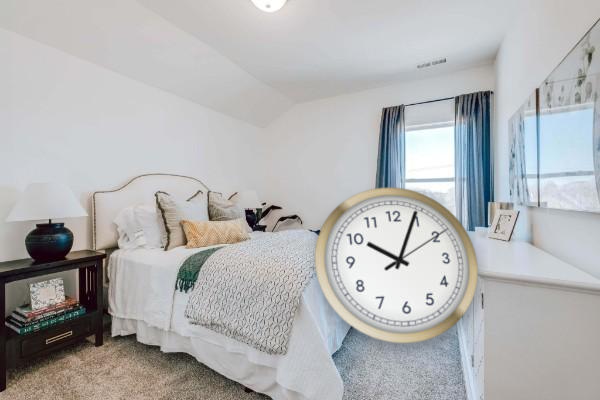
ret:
10:04:10
